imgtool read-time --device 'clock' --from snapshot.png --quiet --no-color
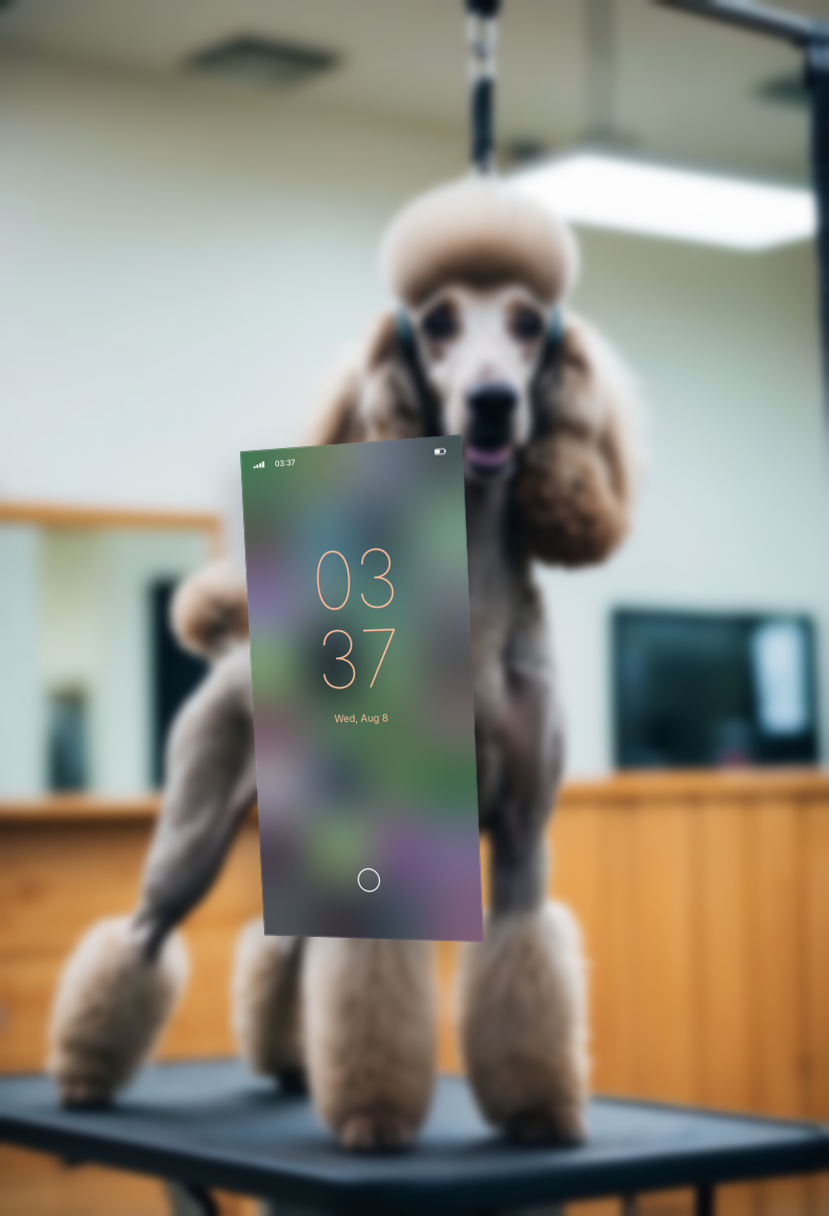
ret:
3:37
